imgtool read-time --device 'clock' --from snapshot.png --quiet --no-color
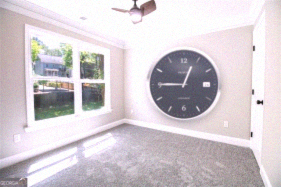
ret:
12:45
